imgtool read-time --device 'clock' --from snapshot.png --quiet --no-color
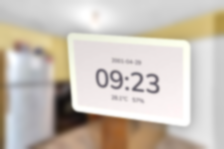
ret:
9:23
